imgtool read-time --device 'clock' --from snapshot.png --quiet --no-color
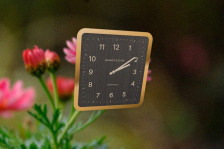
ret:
2:09
